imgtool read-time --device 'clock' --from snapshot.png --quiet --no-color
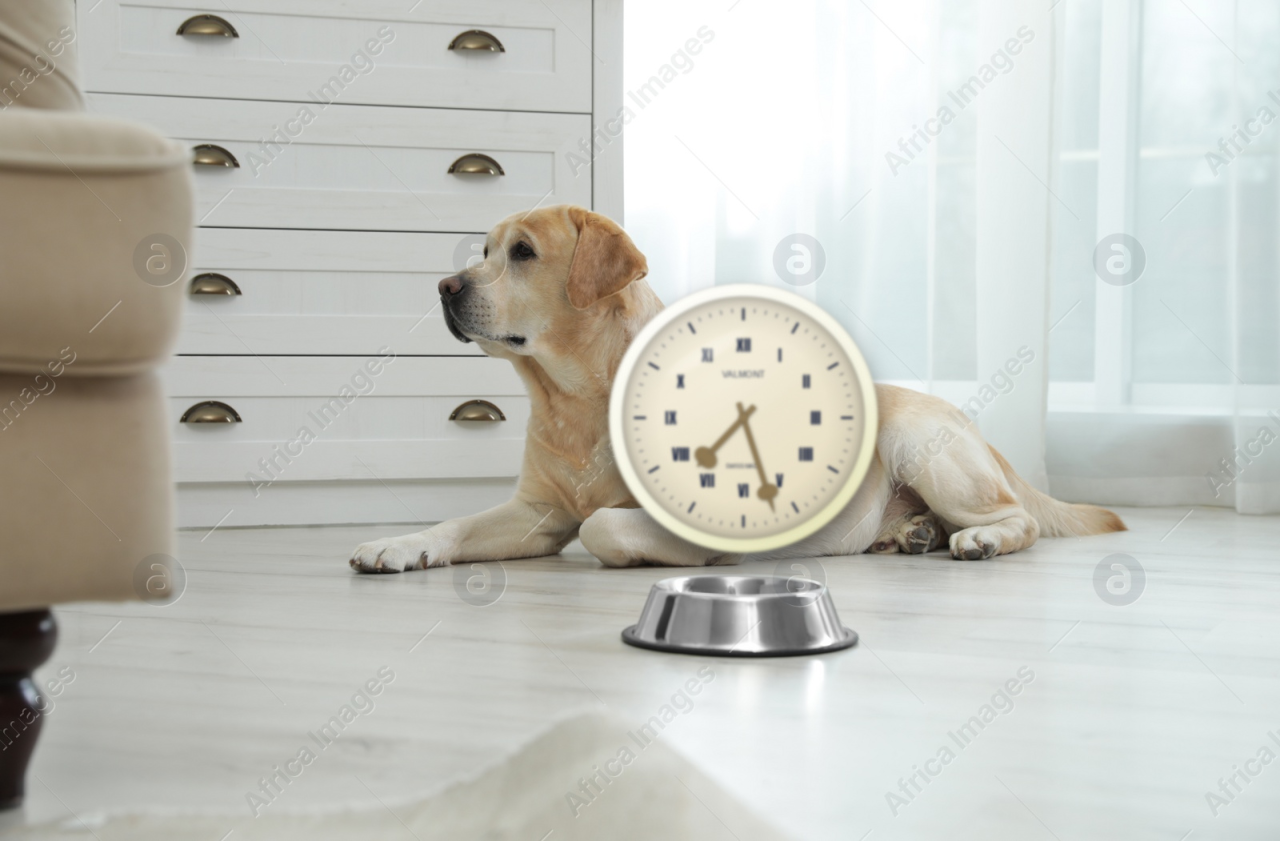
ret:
7:27
